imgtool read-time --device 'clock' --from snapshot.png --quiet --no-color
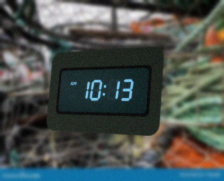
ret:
10:13
